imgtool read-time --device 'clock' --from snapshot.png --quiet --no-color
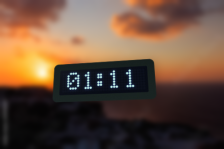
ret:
1:11
